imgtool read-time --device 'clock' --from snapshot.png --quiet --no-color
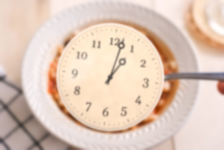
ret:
1:02
